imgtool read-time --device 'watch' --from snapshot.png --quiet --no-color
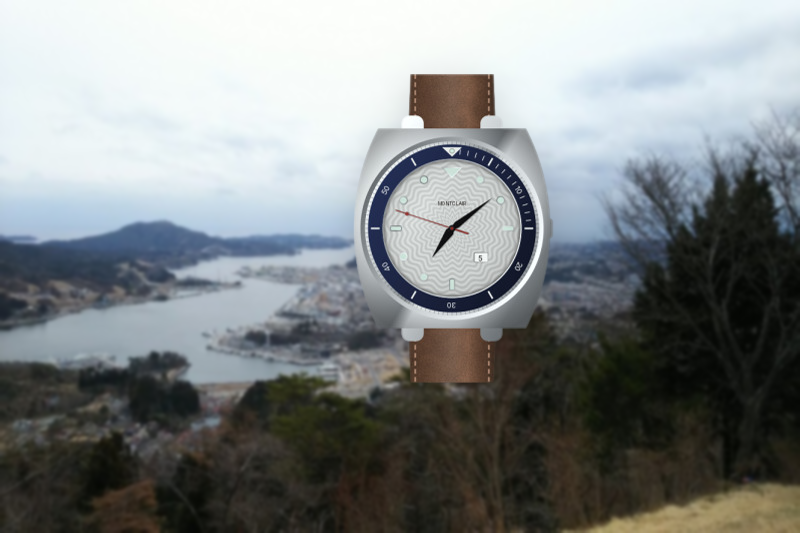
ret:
7:08:48
